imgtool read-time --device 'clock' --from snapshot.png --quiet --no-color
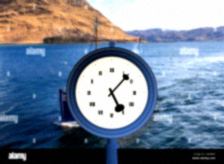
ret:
5:07
